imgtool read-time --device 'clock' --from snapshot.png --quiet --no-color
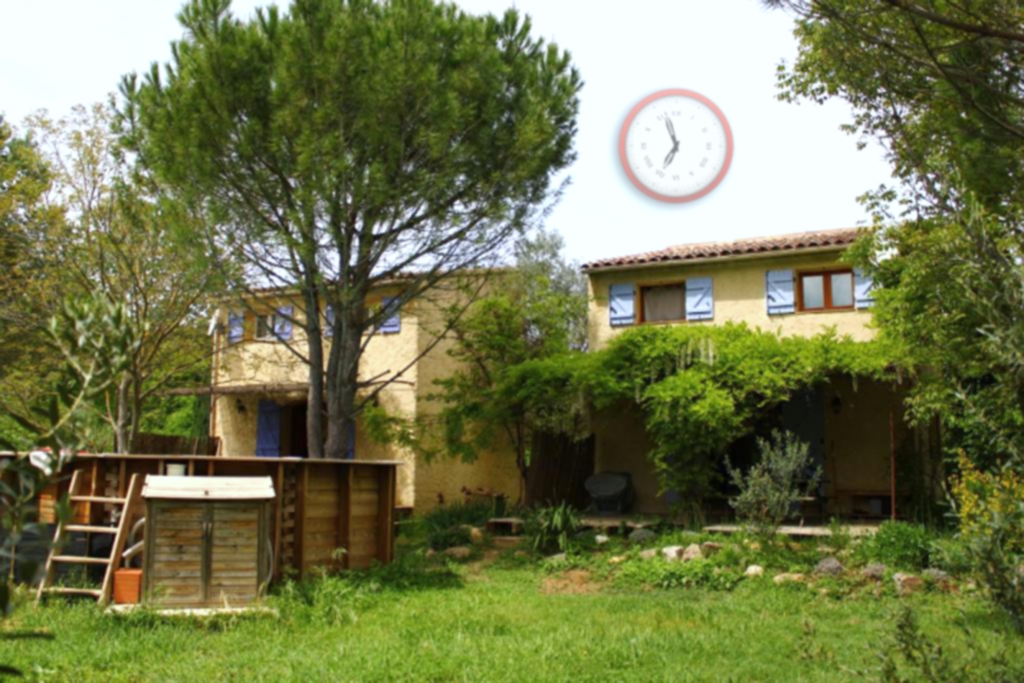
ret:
6:57
